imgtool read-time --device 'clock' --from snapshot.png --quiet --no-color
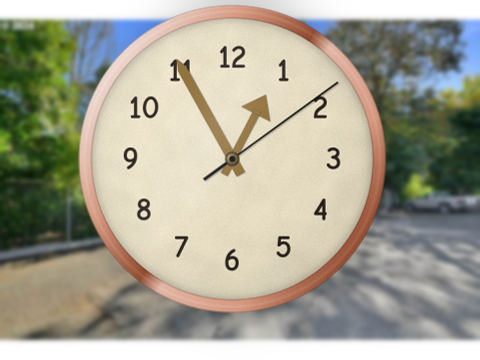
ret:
12:55:09
